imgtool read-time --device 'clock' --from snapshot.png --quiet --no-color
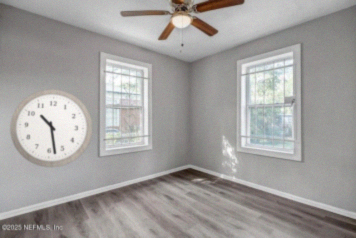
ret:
10:28
